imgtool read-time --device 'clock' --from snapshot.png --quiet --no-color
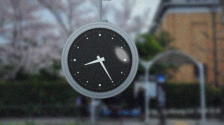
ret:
8:25
